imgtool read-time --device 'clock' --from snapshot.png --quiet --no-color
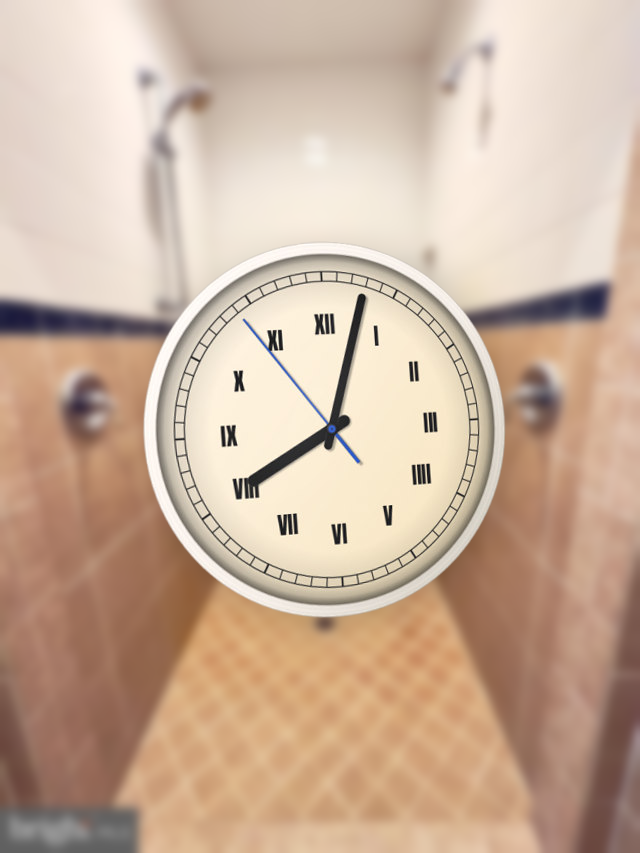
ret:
8:02:54
